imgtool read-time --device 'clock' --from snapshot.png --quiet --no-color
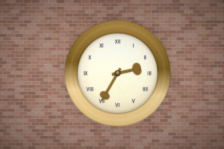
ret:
2:35
